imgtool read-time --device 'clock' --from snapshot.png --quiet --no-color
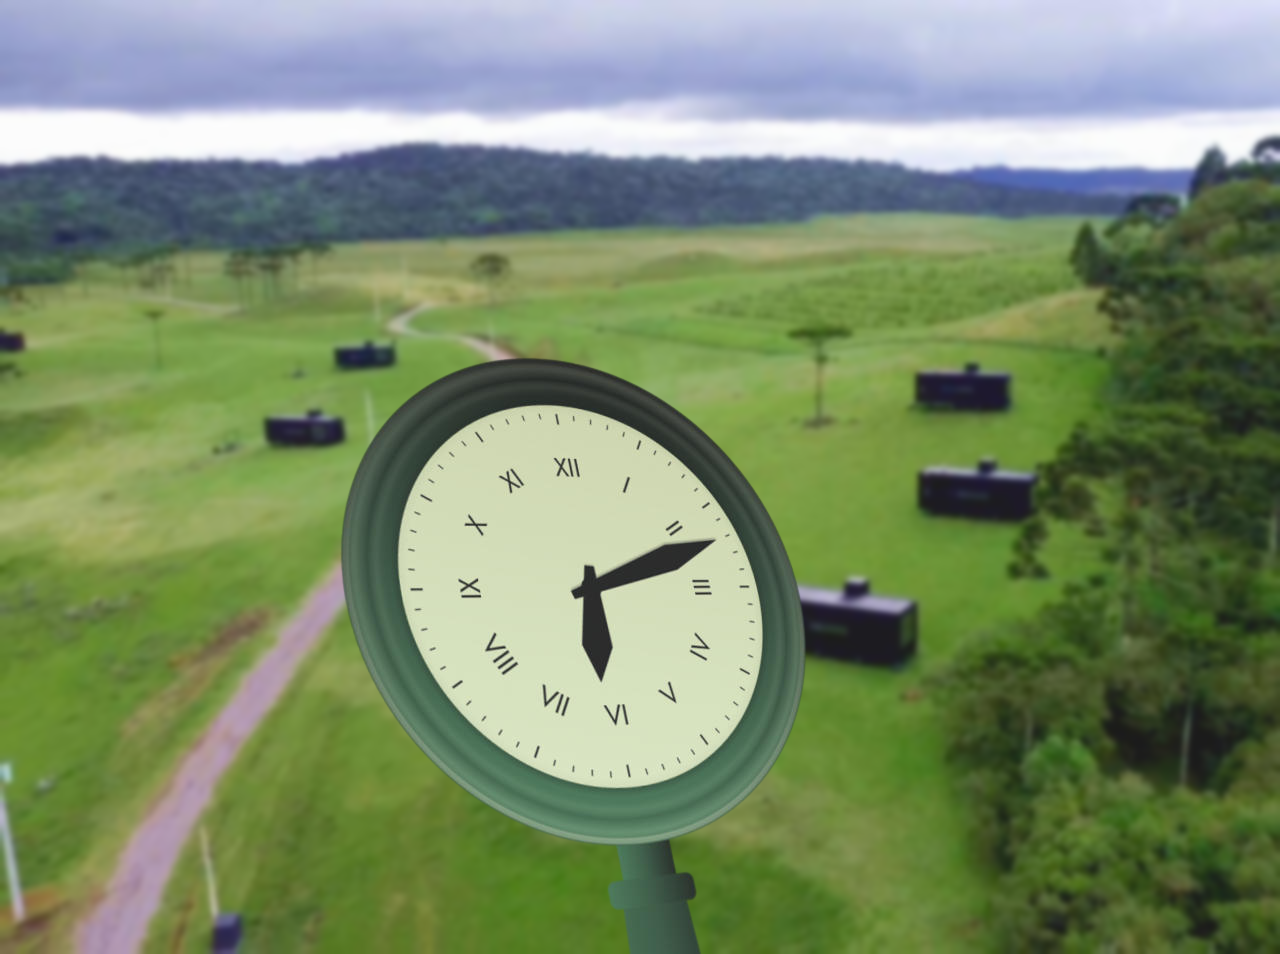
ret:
6:12
